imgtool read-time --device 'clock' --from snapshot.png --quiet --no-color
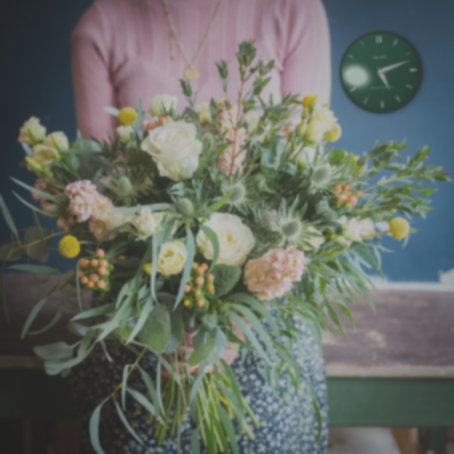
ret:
5:12
